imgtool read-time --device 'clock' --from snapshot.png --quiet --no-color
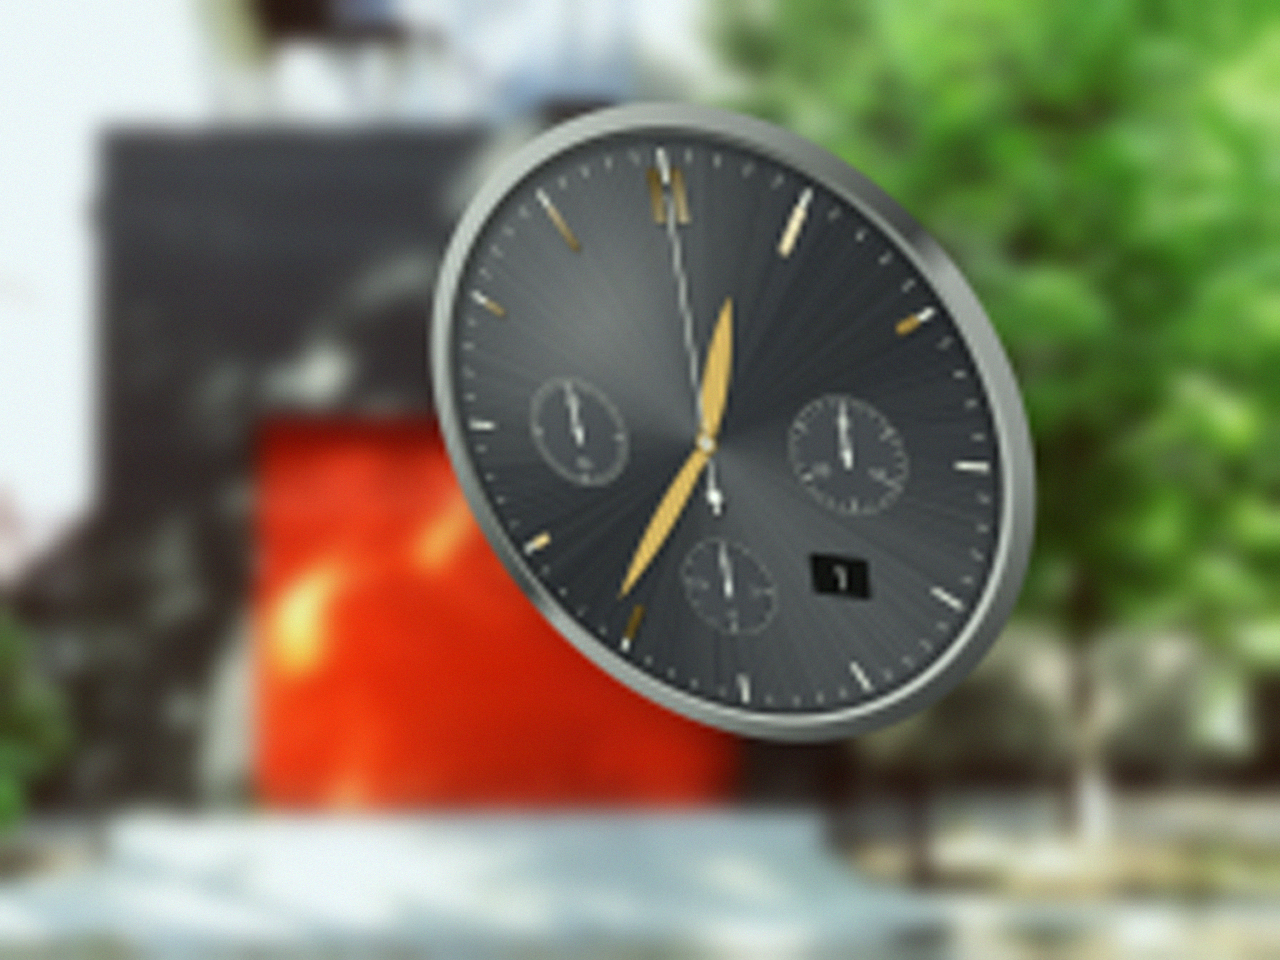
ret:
12:36
